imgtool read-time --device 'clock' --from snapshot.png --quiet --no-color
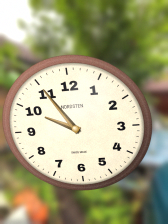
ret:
9:55
